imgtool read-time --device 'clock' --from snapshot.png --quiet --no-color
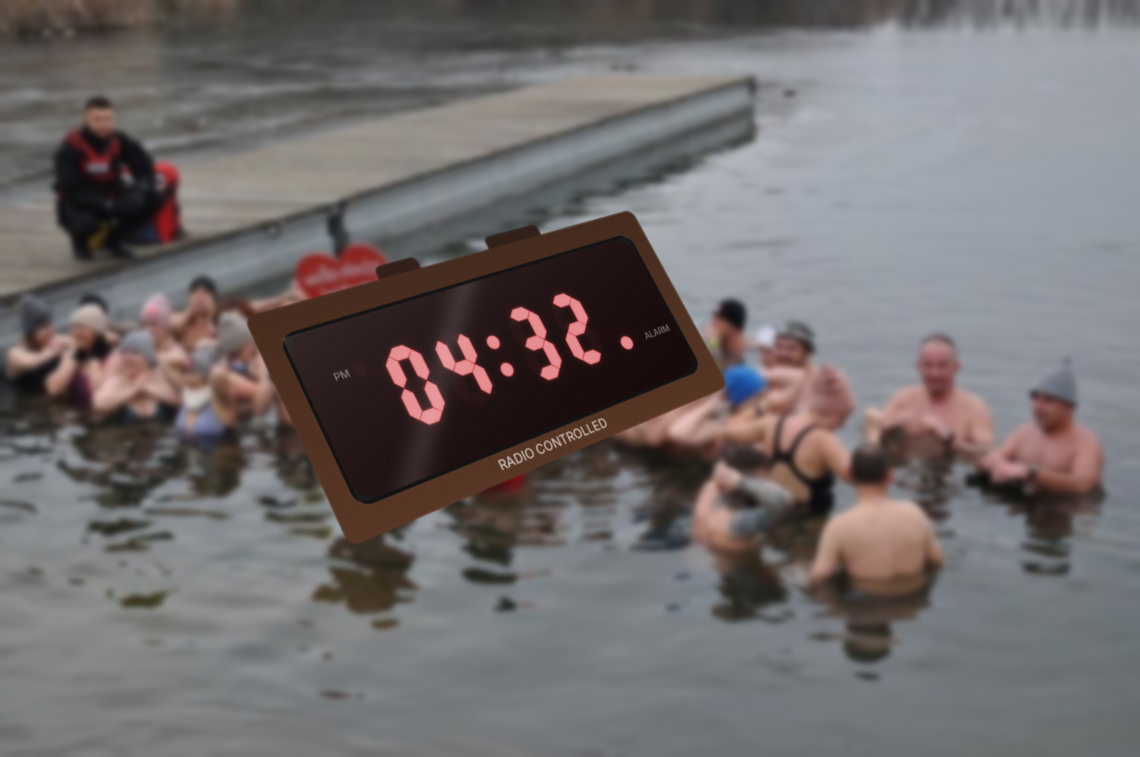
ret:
4:32
